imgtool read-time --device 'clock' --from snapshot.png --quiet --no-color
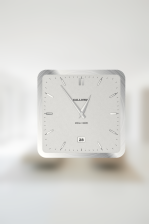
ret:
12:54
